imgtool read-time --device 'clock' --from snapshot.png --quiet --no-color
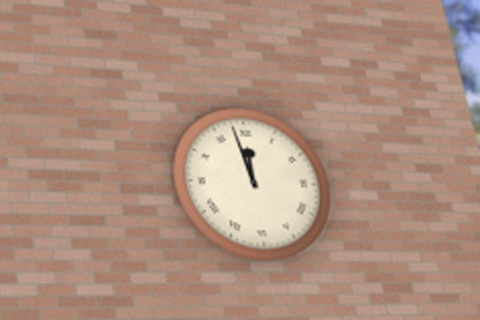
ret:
11:58
